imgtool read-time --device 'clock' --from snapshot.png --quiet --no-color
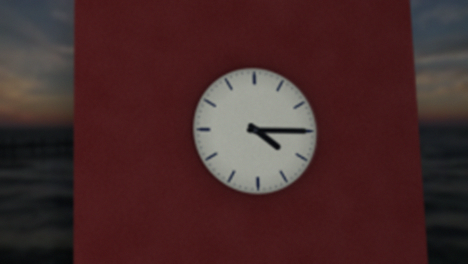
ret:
4:15
